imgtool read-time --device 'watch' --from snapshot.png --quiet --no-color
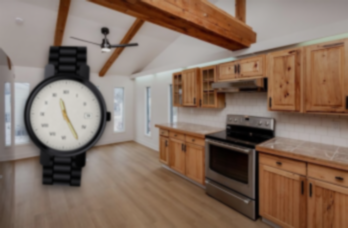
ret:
11:25
